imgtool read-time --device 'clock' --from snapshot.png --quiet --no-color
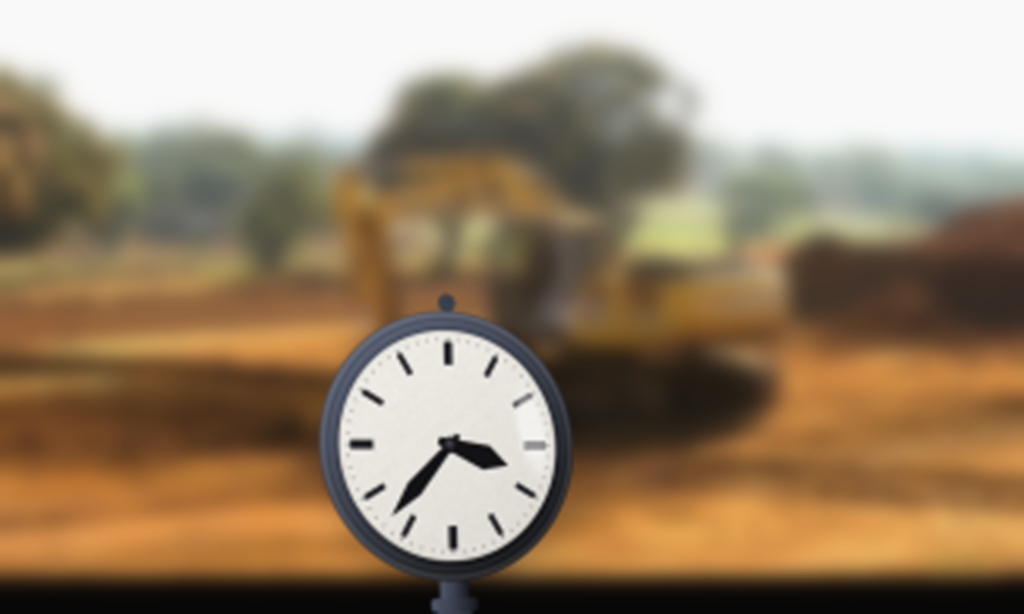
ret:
3:37
